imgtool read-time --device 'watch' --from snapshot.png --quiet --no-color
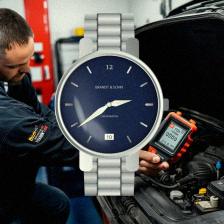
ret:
2:39
